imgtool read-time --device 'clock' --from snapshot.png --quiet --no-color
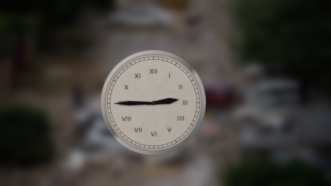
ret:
2:45
